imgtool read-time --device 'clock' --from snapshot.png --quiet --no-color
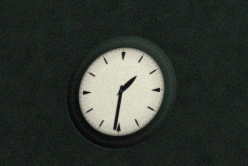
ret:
1:31
